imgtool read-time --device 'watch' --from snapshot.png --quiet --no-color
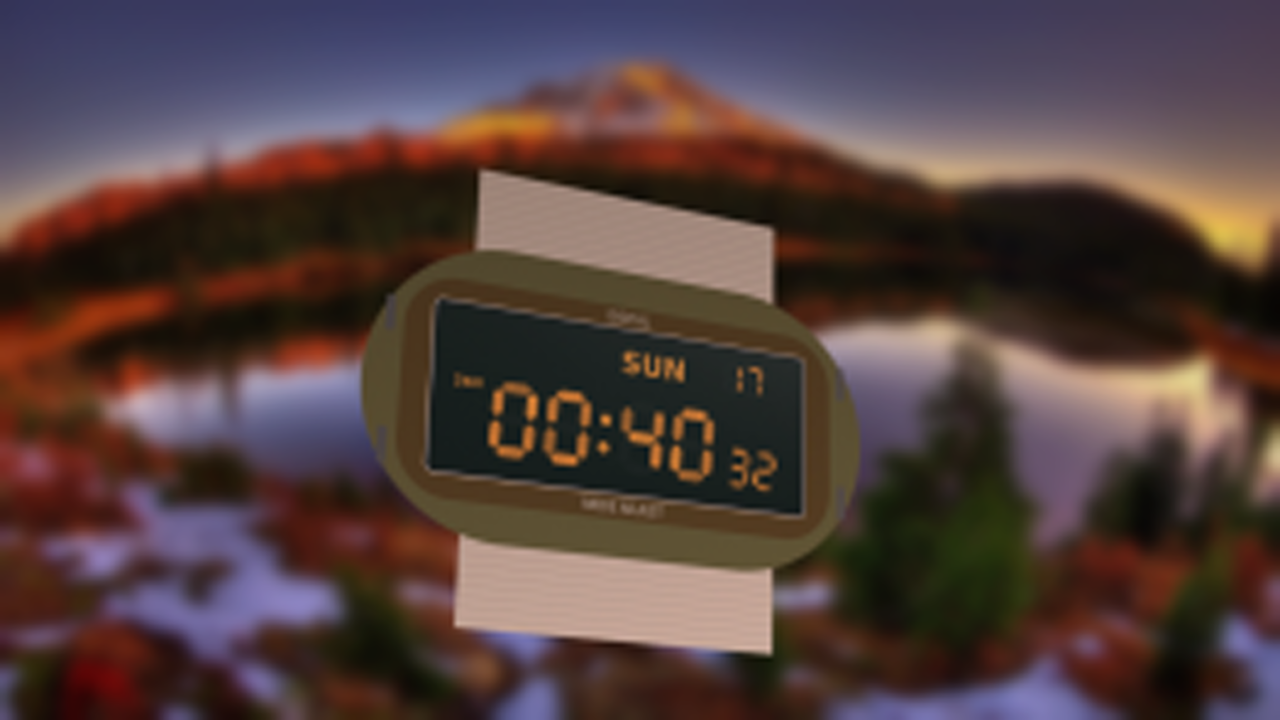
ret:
0:40:32
